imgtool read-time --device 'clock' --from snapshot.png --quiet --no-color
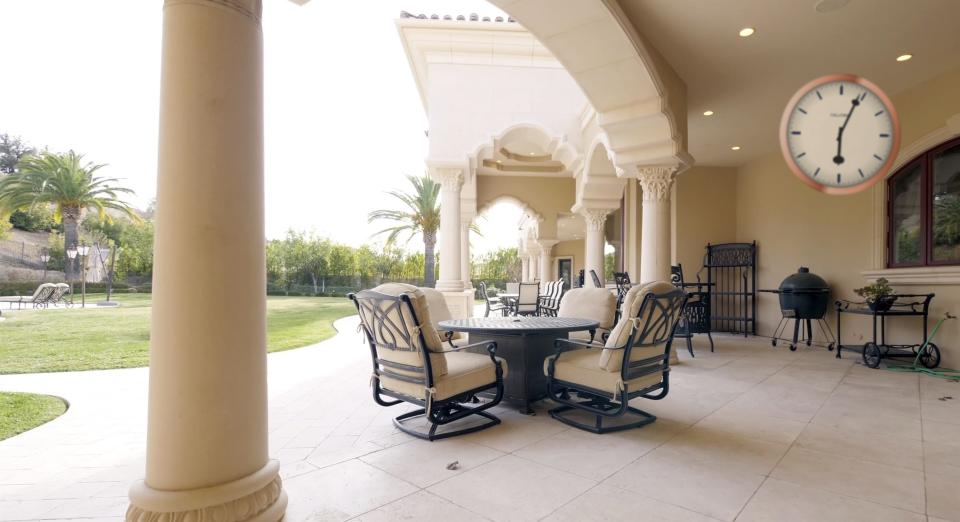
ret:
6:04
